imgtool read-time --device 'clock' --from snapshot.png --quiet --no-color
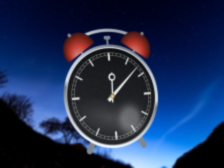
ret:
12:08
